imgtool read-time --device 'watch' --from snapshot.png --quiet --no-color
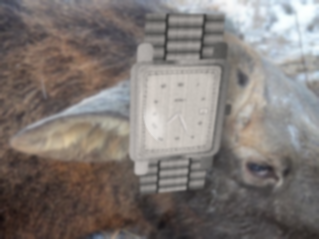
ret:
7:26
